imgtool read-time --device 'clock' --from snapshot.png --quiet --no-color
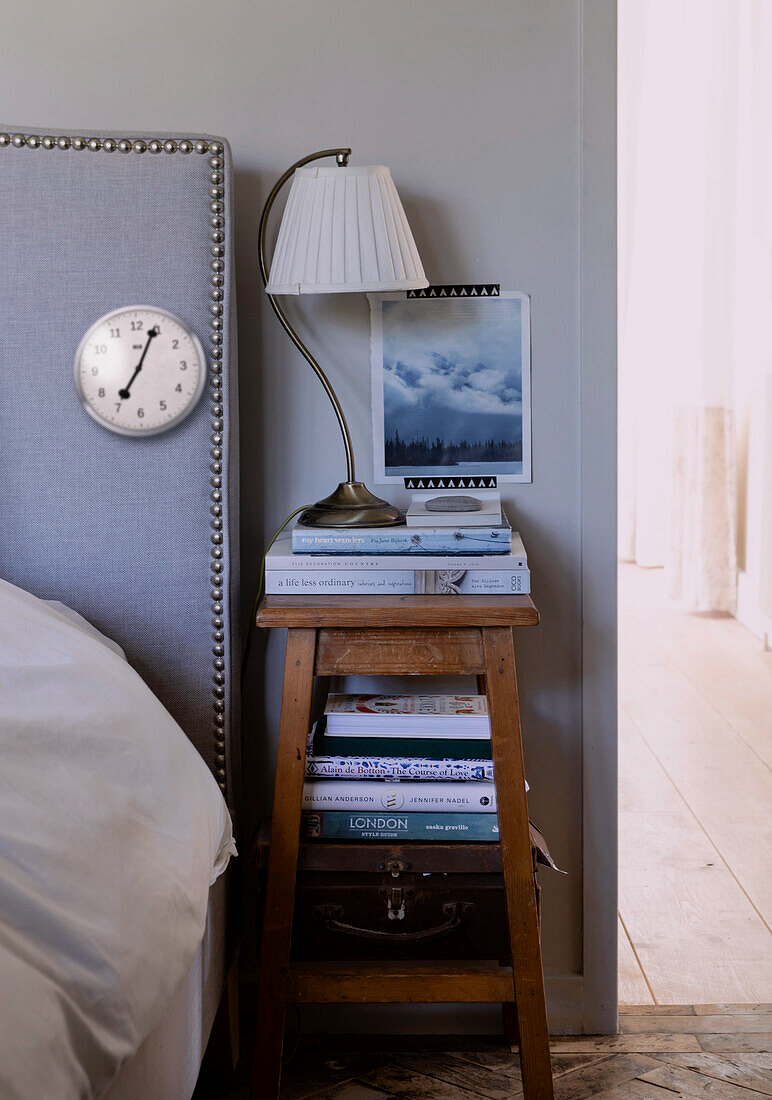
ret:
7:04
